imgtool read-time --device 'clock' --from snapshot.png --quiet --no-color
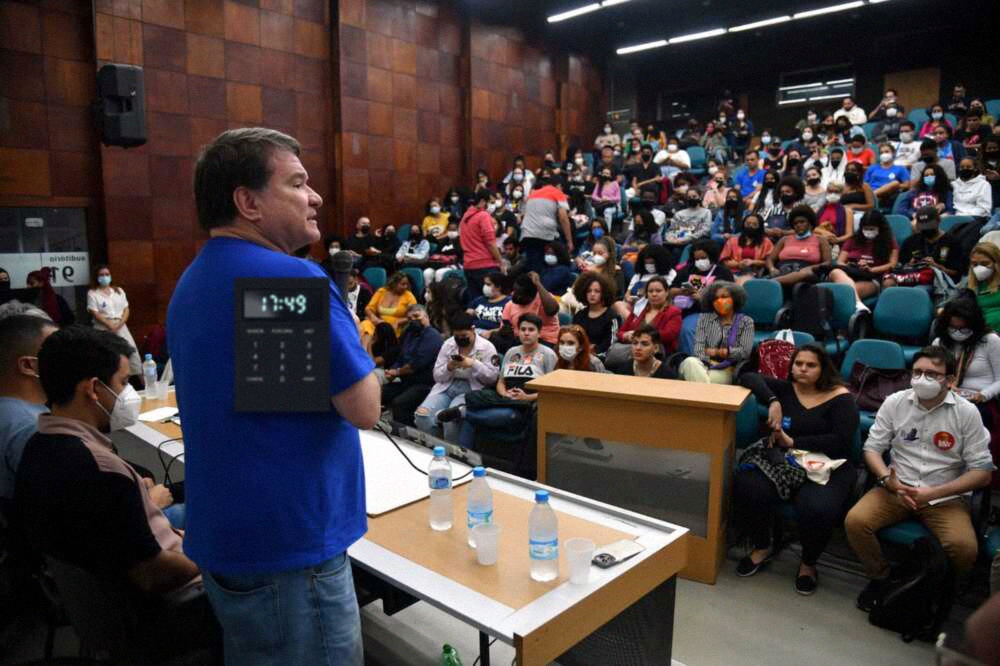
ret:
17:49
